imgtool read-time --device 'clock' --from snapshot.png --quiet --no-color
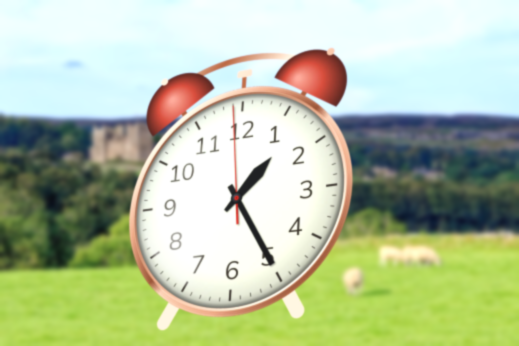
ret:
1:24:59
